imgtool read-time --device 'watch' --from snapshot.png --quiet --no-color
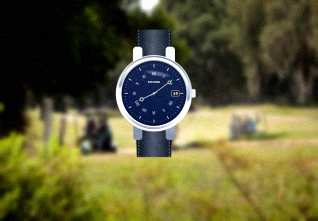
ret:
8:09
